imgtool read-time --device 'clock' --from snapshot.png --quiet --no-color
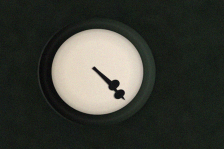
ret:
4:23
